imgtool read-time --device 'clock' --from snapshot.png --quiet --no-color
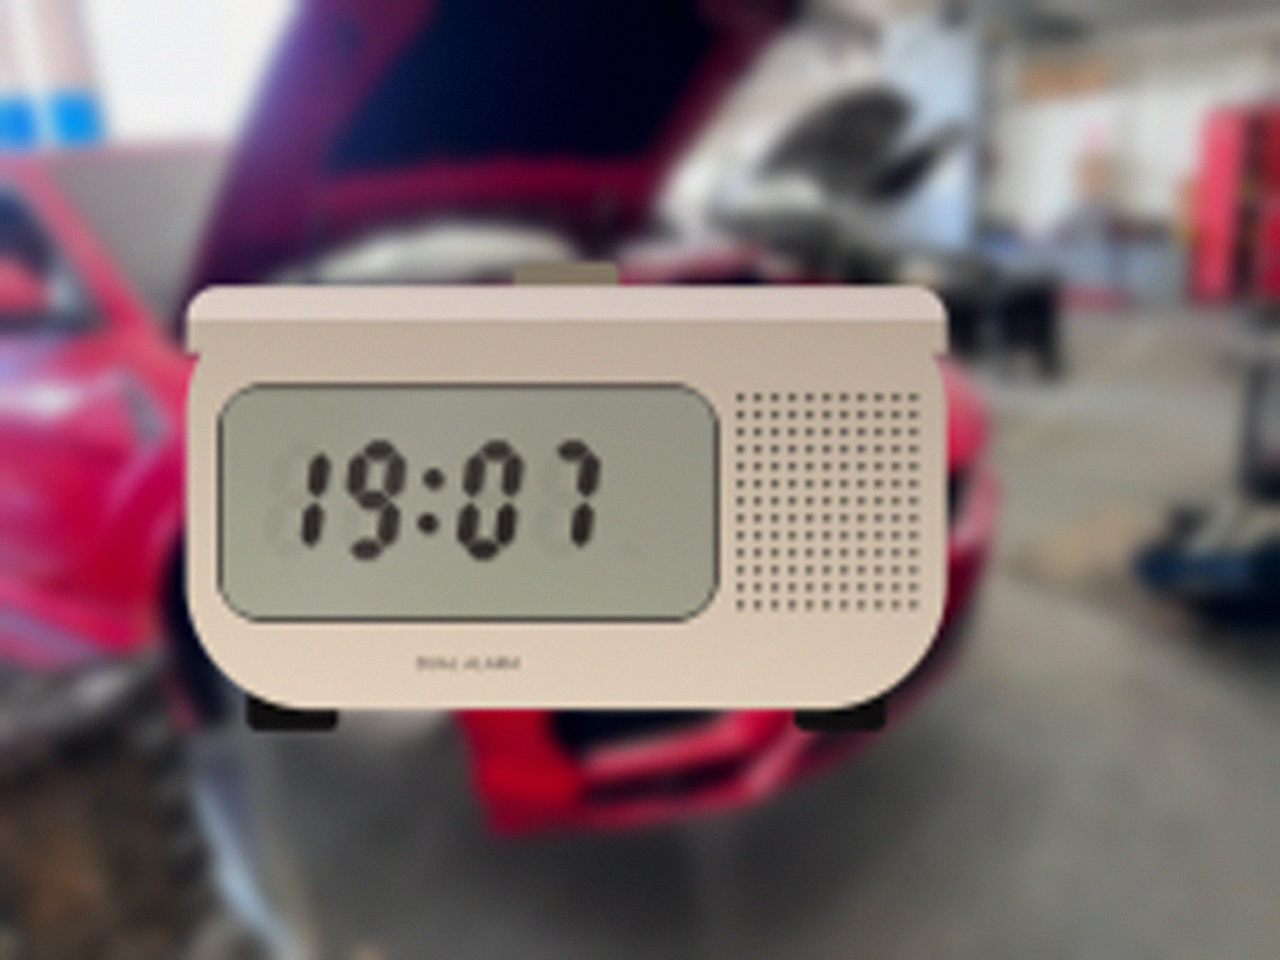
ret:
19:07
